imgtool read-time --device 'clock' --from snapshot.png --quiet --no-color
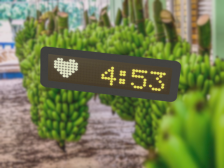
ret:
4:53
